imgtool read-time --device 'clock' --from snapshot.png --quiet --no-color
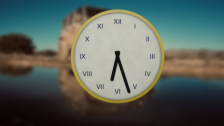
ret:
6:27
